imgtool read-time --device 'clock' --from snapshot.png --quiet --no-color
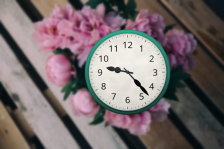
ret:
9:23
